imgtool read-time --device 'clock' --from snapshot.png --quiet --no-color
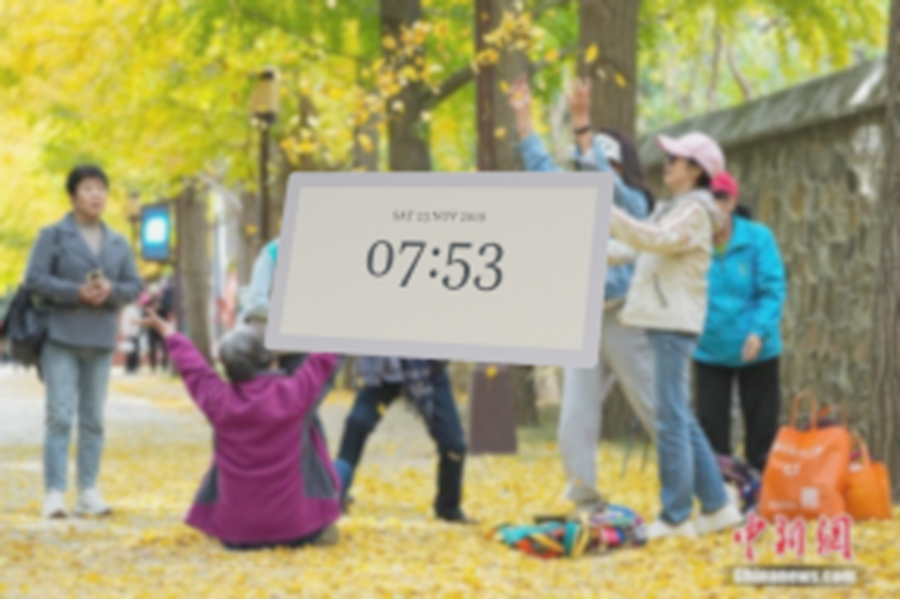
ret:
7:53
